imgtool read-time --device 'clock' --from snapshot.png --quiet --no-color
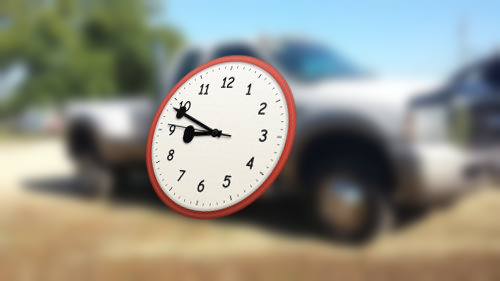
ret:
8:48:46
